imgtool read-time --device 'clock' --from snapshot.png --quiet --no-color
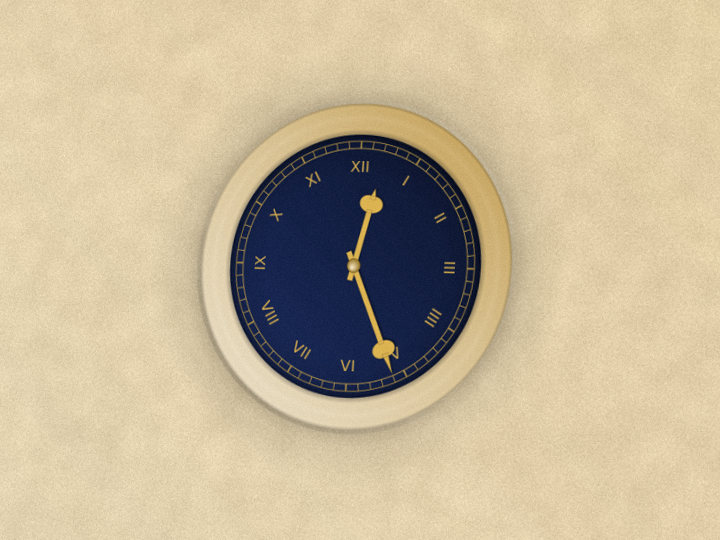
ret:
12:26
